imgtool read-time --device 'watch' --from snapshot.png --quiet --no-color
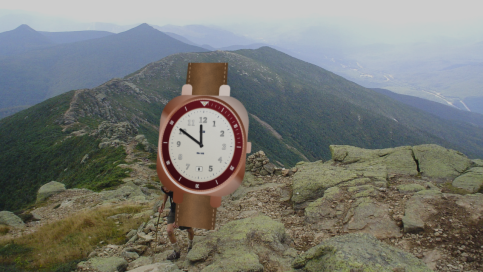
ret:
11:50
